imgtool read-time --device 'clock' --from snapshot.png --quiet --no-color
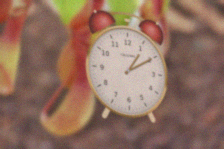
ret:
1:10
